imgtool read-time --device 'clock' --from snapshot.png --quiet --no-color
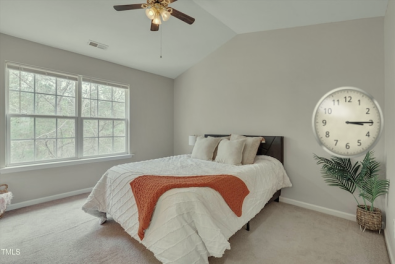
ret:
3:15
